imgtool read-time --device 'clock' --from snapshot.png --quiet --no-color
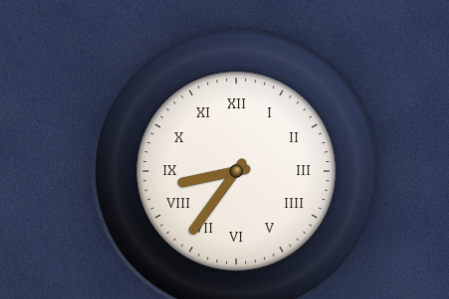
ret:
8:36
